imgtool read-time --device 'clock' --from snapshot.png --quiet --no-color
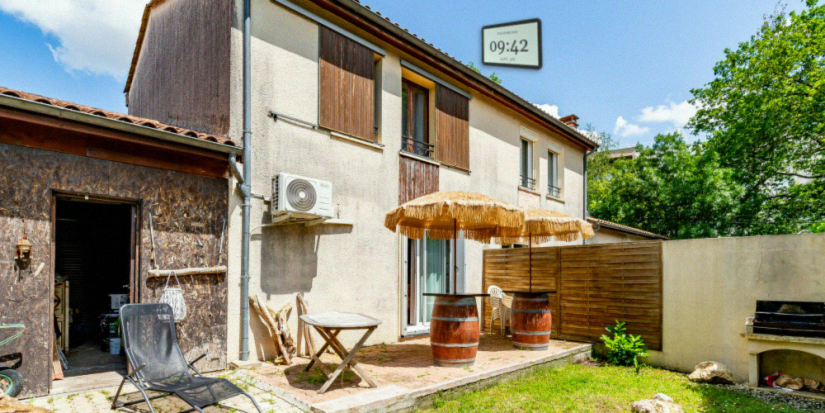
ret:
9:42
